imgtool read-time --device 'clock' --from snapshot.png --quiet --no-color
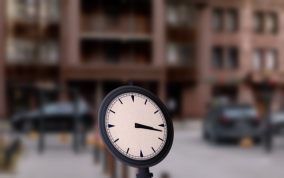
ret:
3:17
